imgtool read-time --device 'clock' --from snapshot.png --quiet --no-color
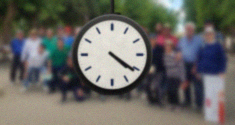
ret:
4:21
